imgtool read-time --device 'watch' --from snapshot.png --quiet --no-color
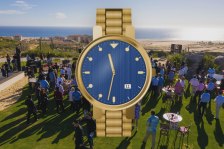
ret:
11:32
